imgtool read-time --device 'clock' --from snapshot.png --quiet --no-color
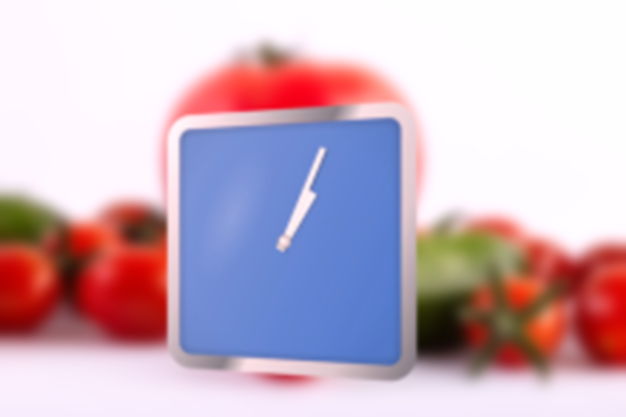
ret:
1:04
